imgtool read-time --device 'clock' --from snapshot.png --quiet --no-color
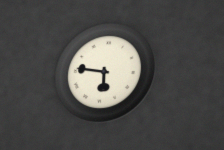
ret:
5:46
